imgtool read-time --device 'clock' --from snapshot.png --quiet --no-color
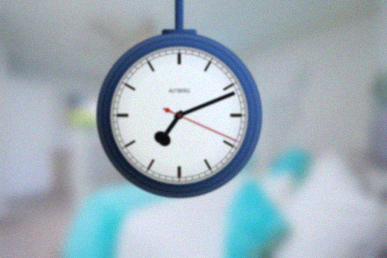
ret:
7:11:19
